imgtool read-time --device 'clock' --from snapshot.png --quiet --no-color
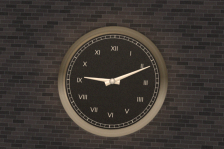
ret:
9:11
